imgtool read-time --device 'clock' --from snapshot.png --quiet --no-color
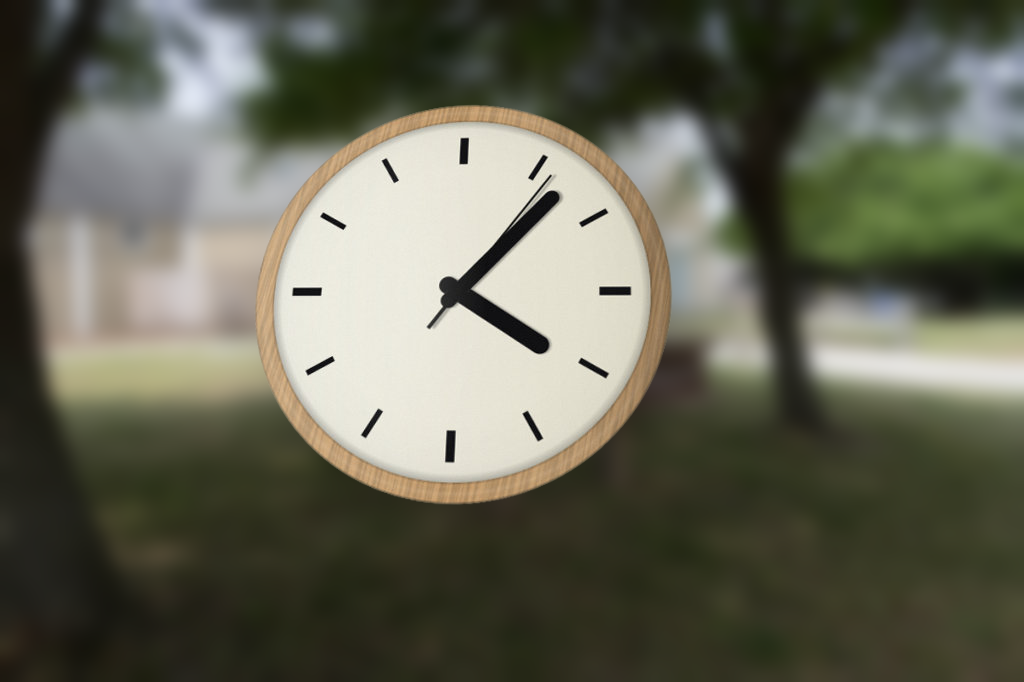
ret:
4:07:06
